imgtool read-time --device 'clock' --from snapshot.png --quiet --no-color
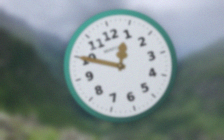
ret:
12:50
